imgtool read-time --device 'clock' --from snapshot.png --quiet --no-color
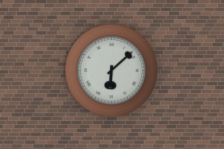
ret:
6:08
